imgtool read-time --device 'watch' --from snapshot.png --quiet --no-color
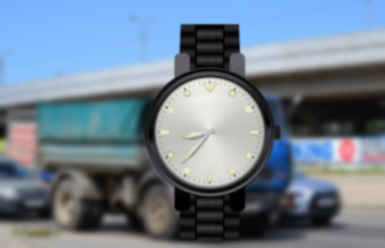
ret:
8:37
